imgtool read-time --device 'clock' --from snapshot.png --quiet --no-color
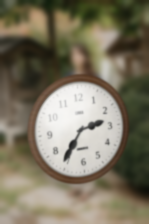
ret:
2:36
